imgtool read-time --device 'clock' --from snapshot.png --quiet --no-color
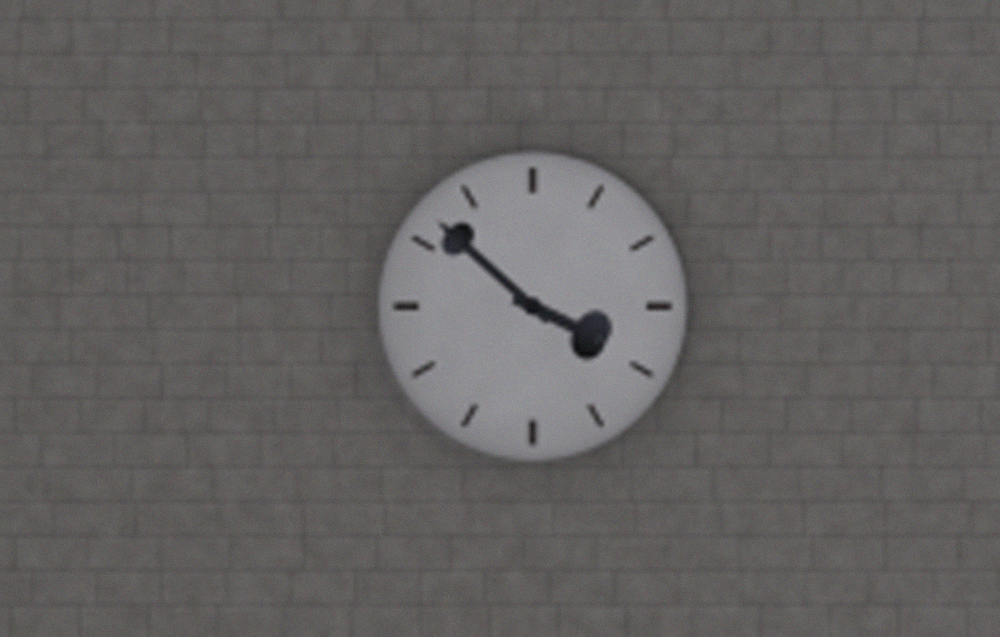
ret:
3:52
